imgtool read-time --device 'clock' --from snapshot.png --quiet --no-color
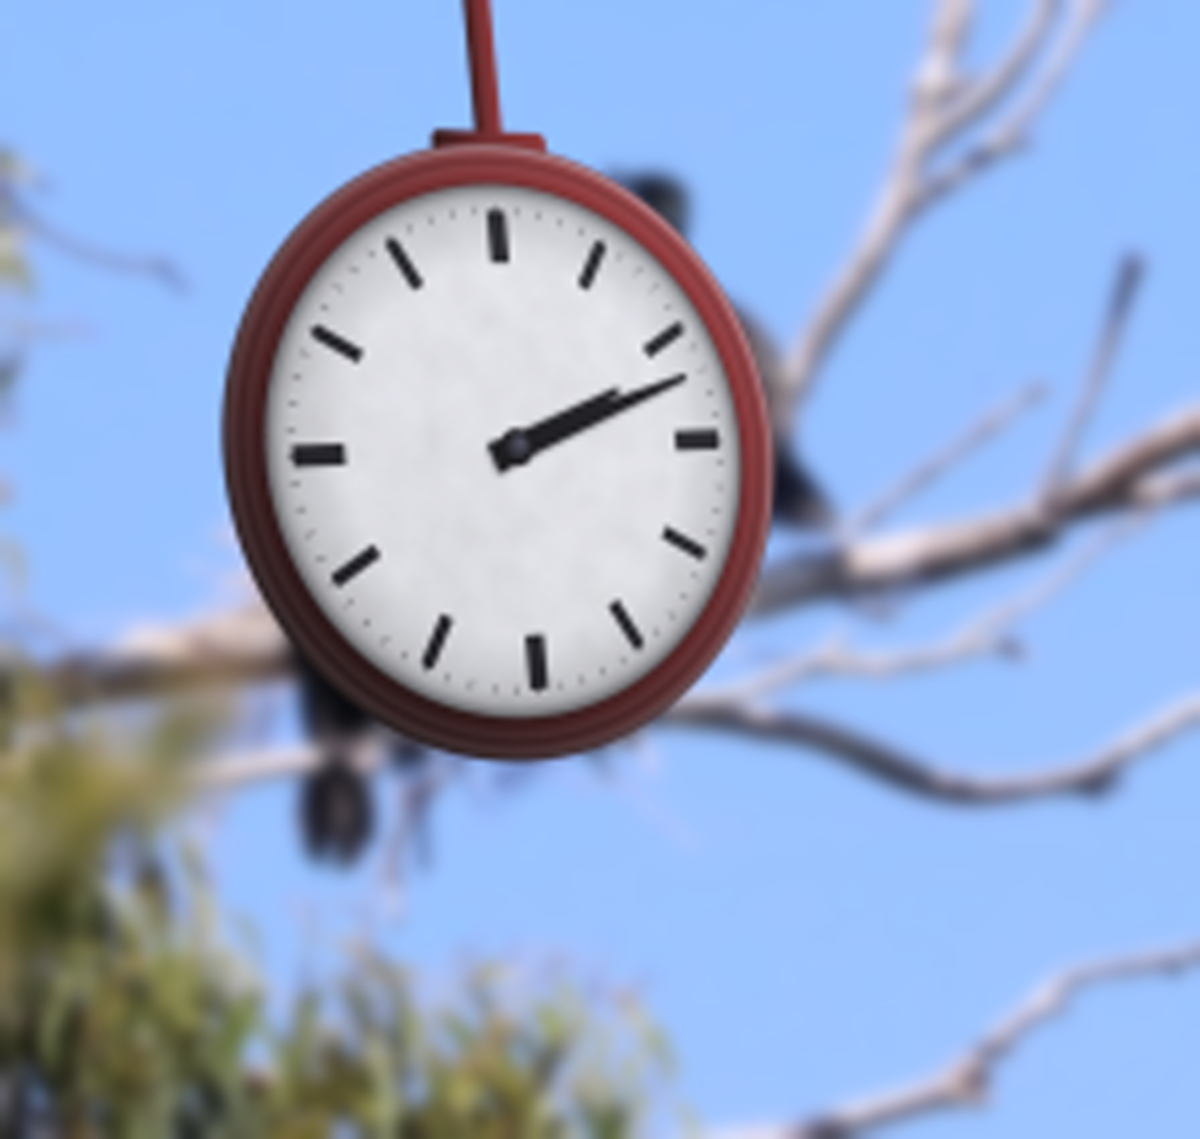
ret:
2:12
